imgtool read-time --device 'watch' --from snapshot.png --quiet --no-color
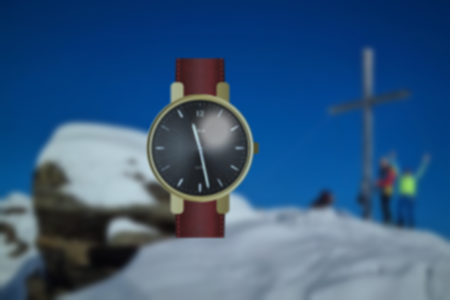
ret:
11:28
